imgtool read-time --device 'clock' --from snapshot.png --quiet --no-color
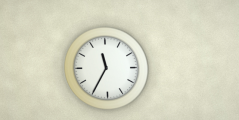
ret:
11:35
